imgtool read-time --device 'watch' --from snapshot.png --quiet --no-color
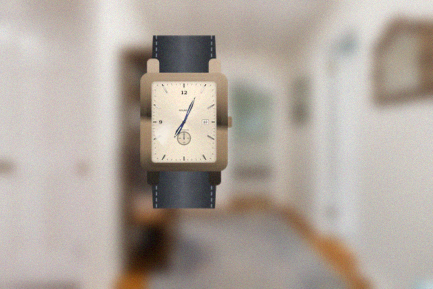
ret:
7:04
